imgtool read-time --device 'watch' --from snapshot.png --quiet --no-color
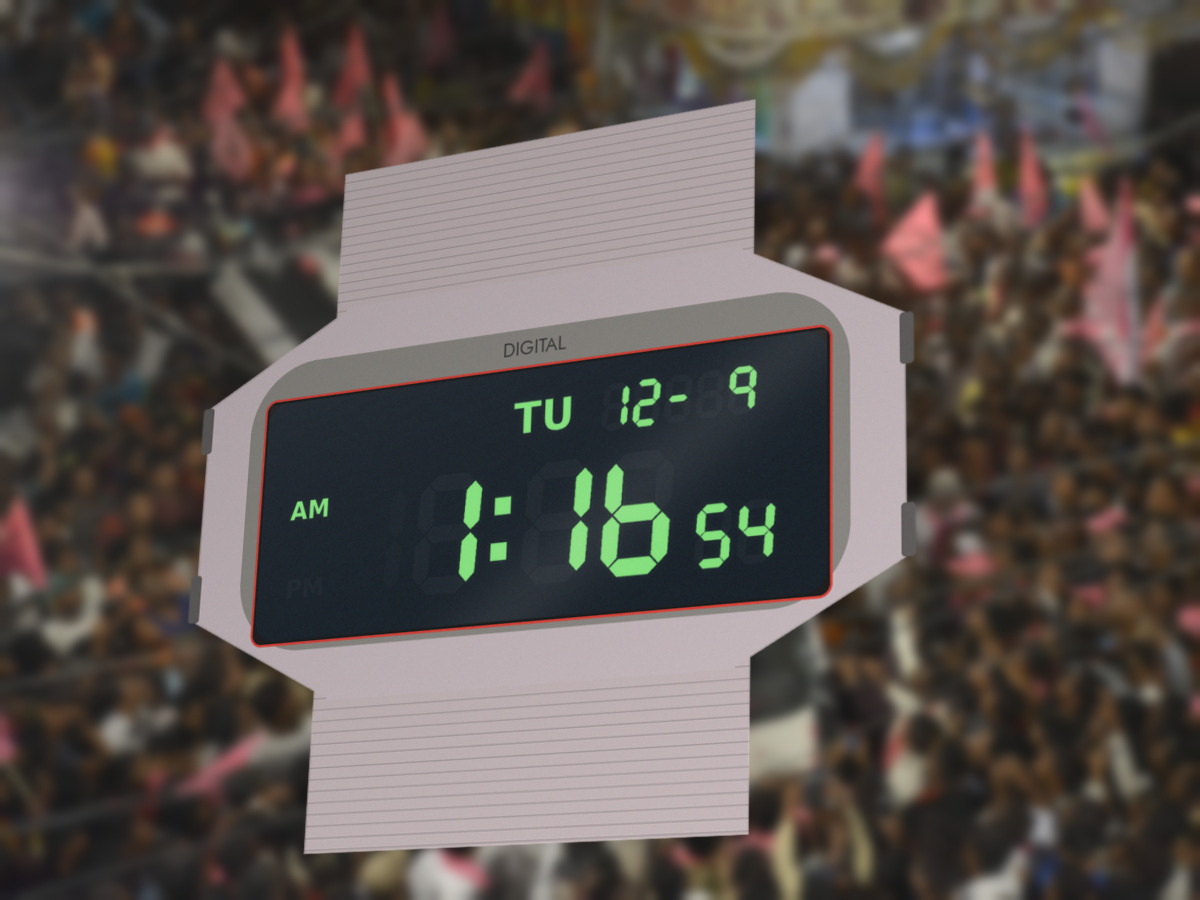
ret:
1:16:54
